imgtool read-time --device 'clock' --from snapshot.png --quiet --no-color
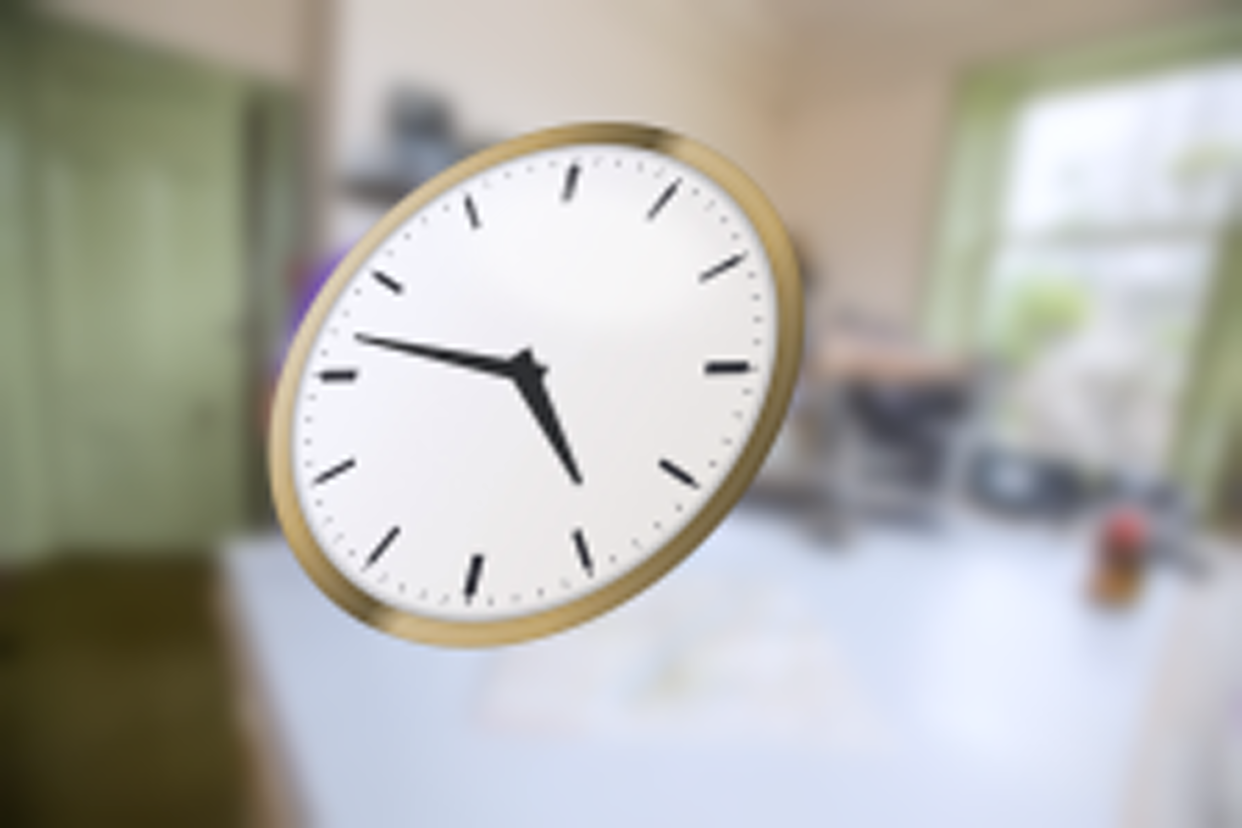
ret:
4:47
